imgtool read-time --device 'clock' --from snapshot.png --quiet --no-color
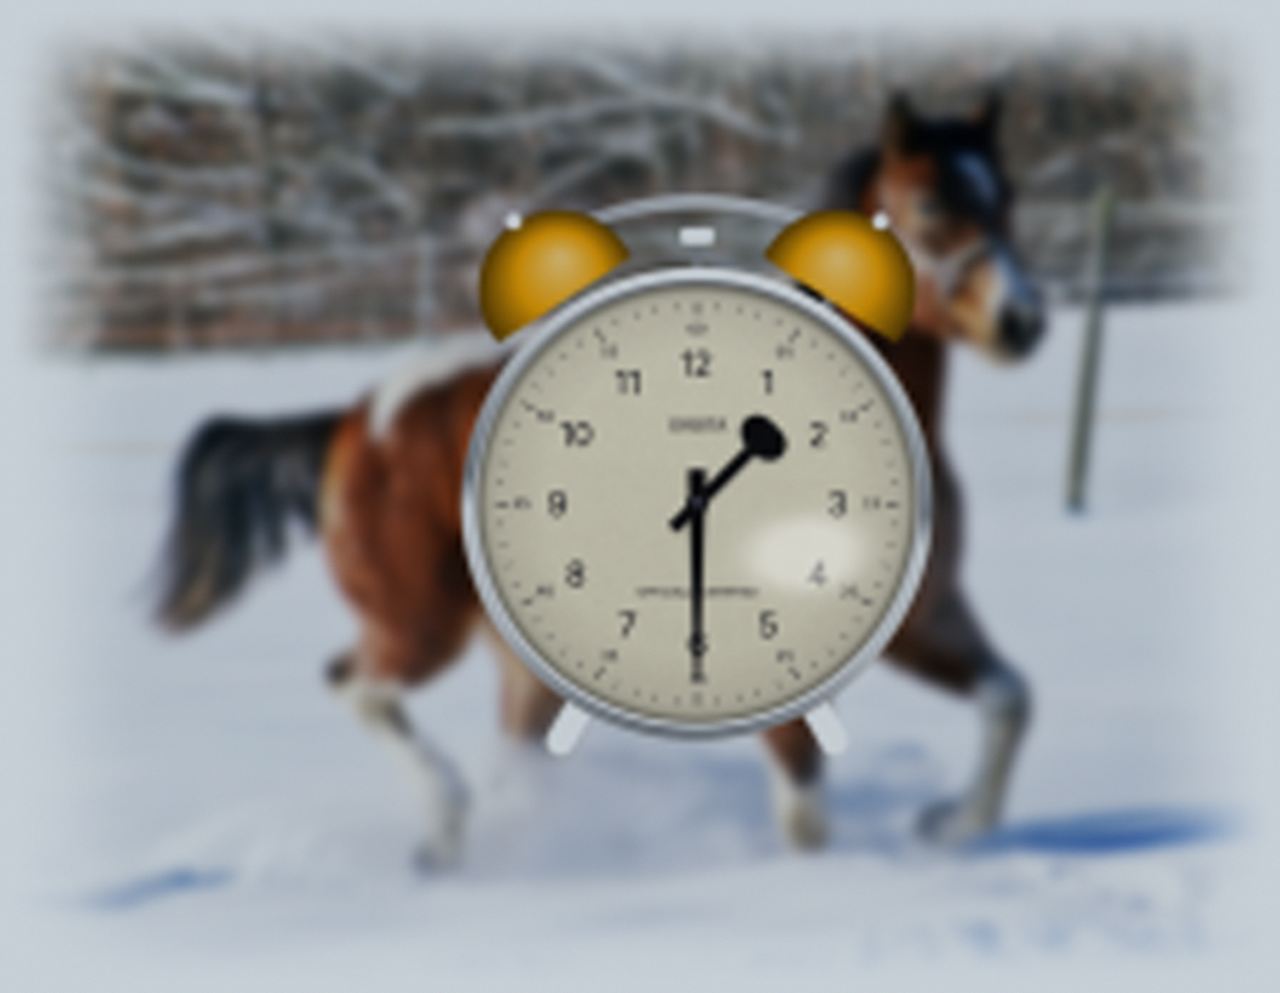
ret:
1:30
